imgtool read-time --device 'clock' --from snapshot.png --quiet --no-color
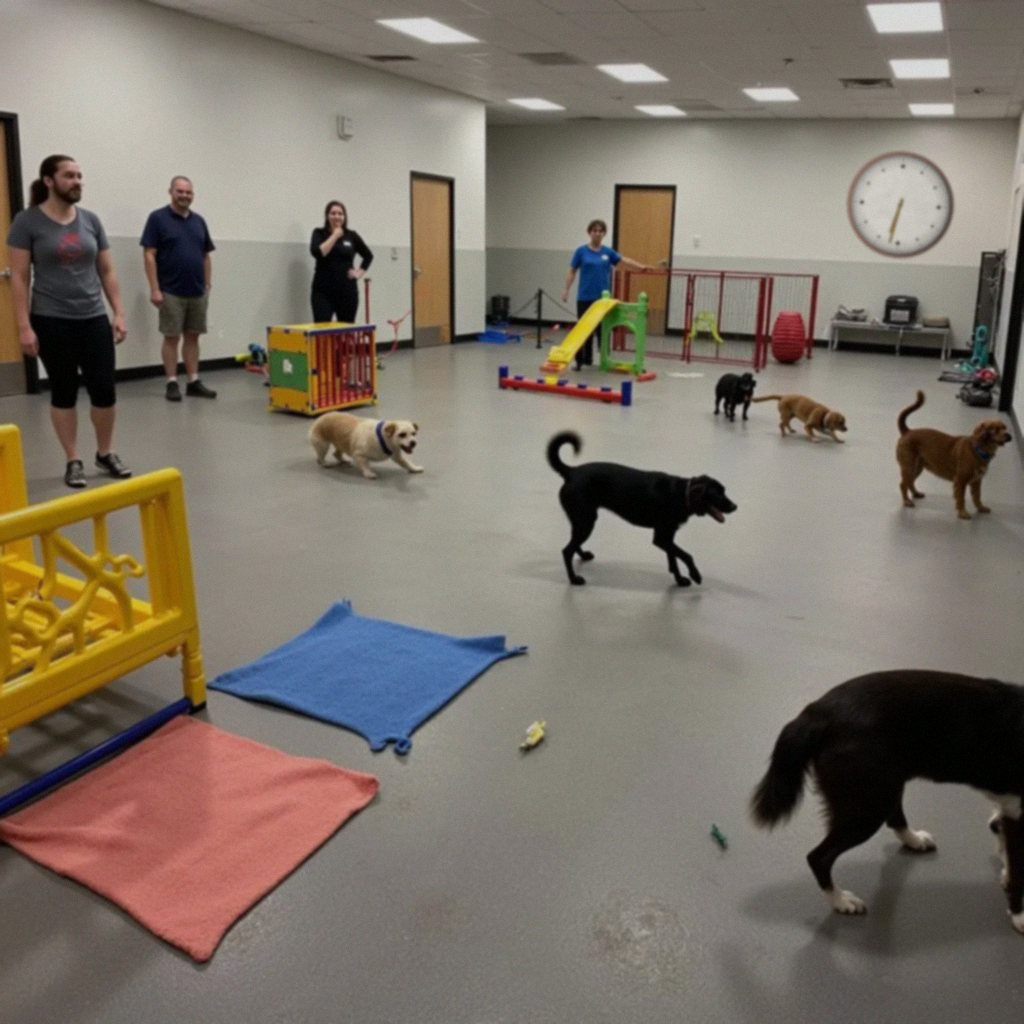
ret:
6:32
